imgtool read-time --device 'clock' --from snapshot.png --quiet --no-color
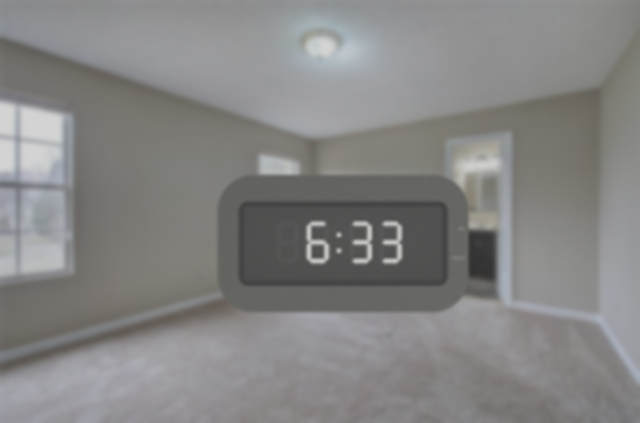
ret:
6:33
